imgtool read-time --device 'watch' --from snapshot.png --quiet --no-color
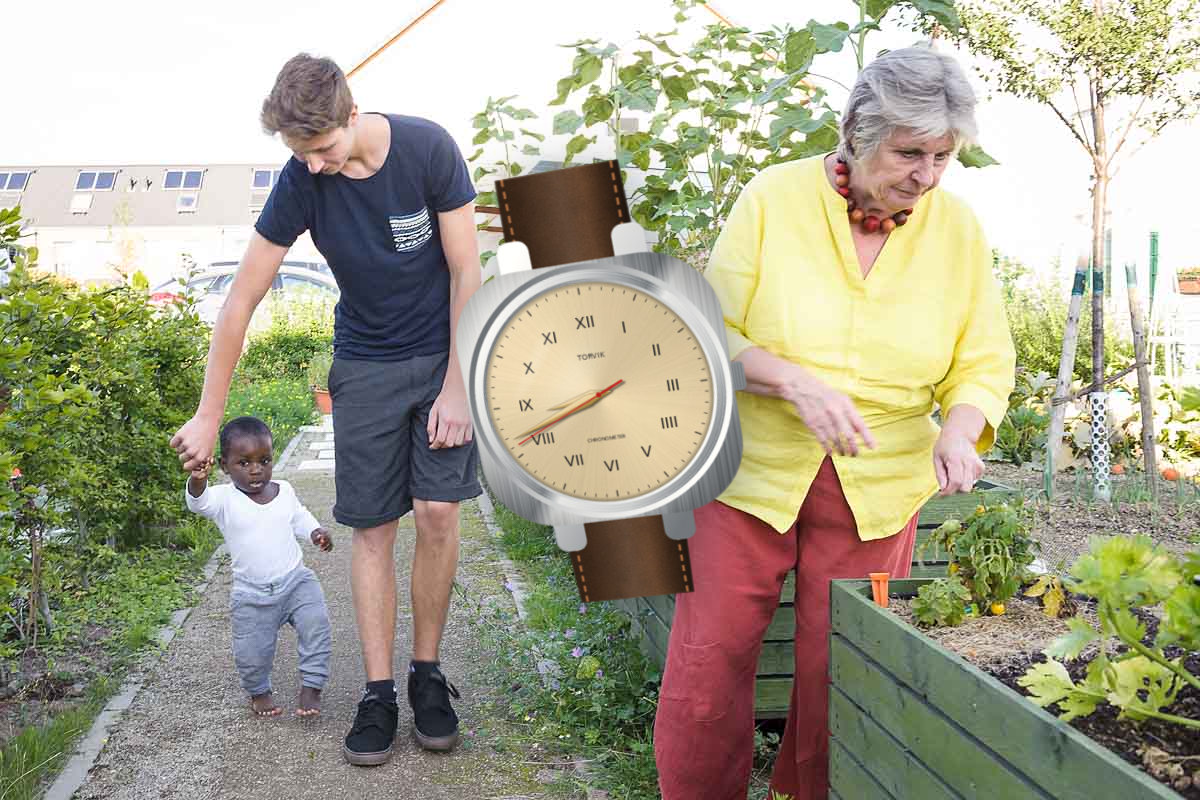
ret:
8:41:41
